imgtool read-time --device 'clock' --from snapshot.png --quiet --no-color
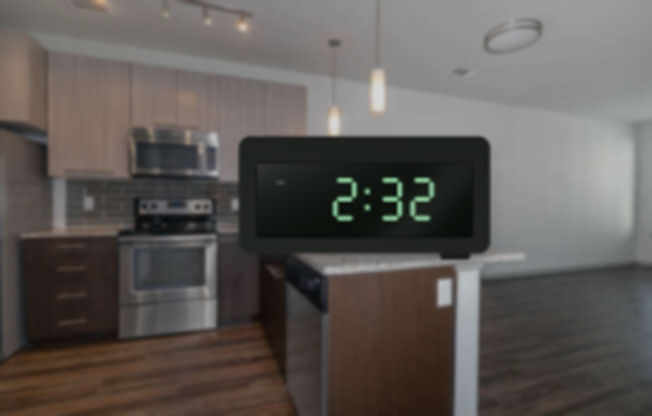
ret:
2:32
